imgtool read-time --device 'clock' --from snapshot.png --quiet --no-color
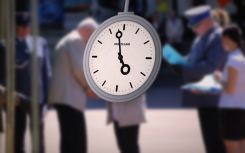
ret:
4:58
